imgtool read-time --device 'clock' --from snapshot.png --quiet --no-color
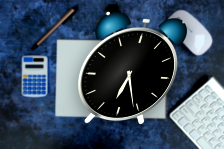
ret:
6:26
